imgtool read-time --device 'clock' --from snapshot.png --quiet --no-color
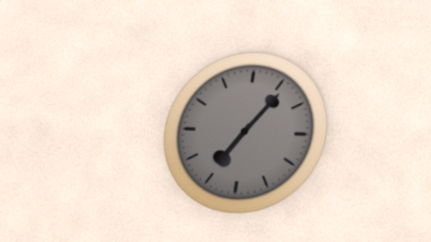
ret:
7:06
